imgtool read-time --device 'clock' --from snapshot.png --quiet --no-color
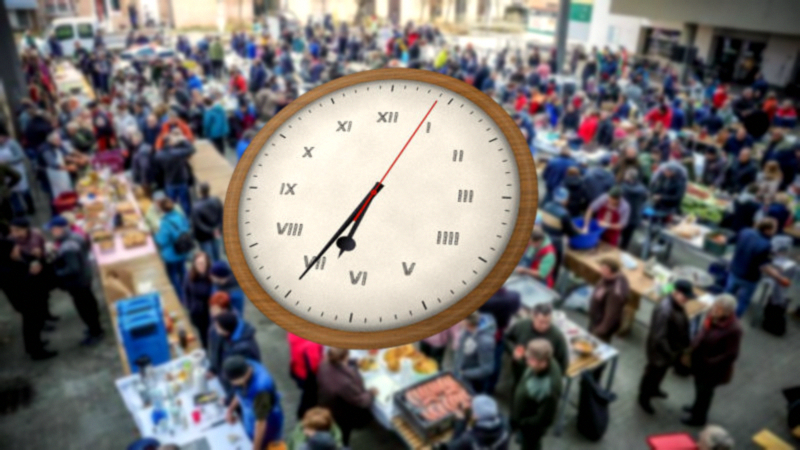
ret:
6:35:04
